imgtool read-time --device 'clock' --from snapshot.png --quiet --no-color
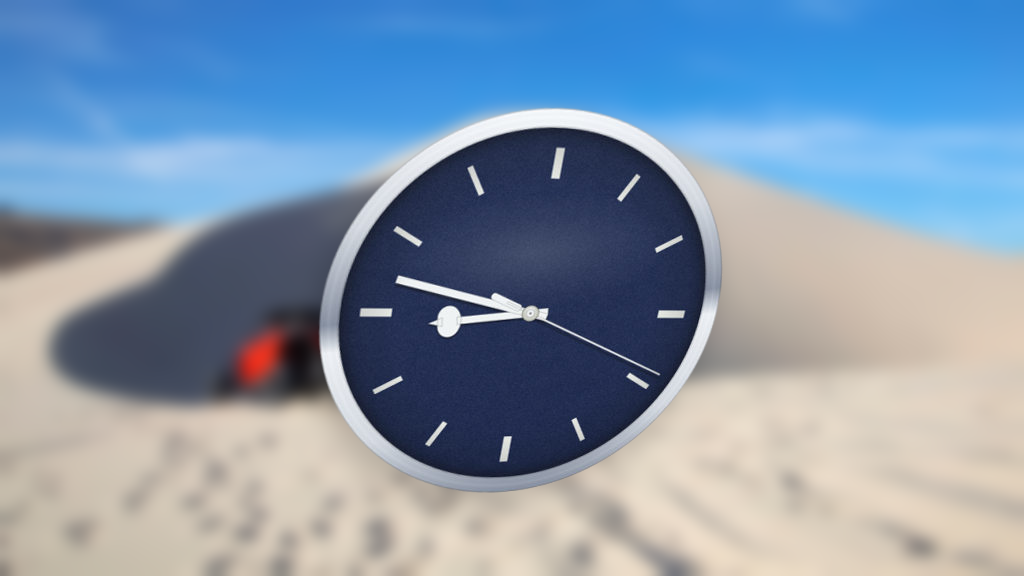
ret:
8:47:19
